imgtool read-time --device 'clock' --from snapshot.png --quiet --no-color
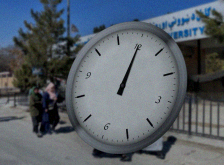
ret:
12:00
